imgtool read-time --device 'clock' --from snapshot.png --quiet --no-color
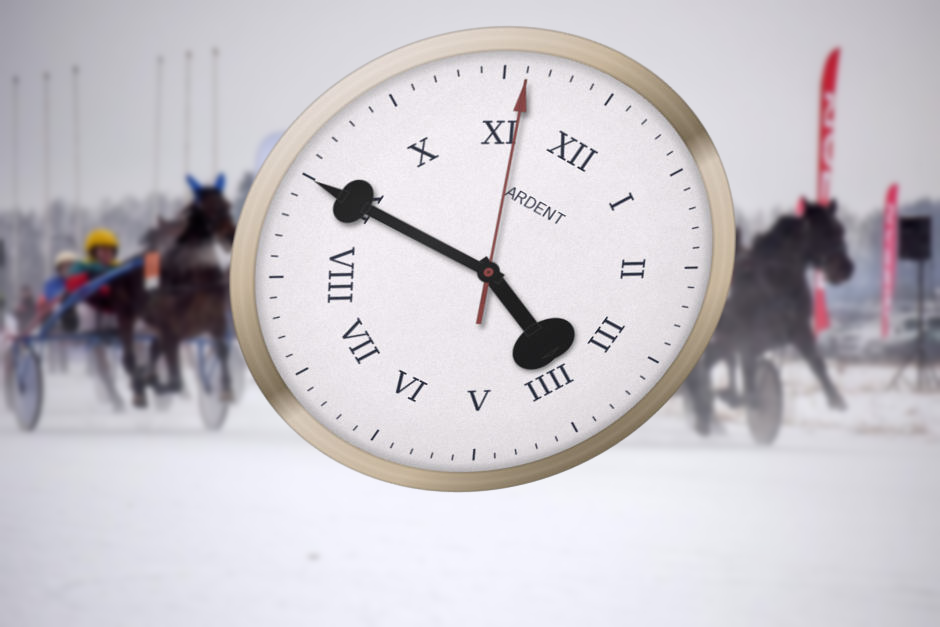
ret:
3:44:56
